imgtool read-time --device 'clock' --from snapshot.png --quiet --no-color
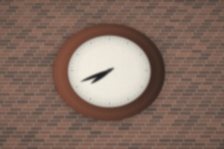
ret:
7:41
